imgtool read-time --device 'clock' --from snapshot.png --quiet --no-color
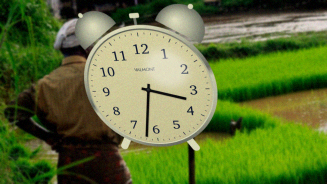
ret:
3:32
